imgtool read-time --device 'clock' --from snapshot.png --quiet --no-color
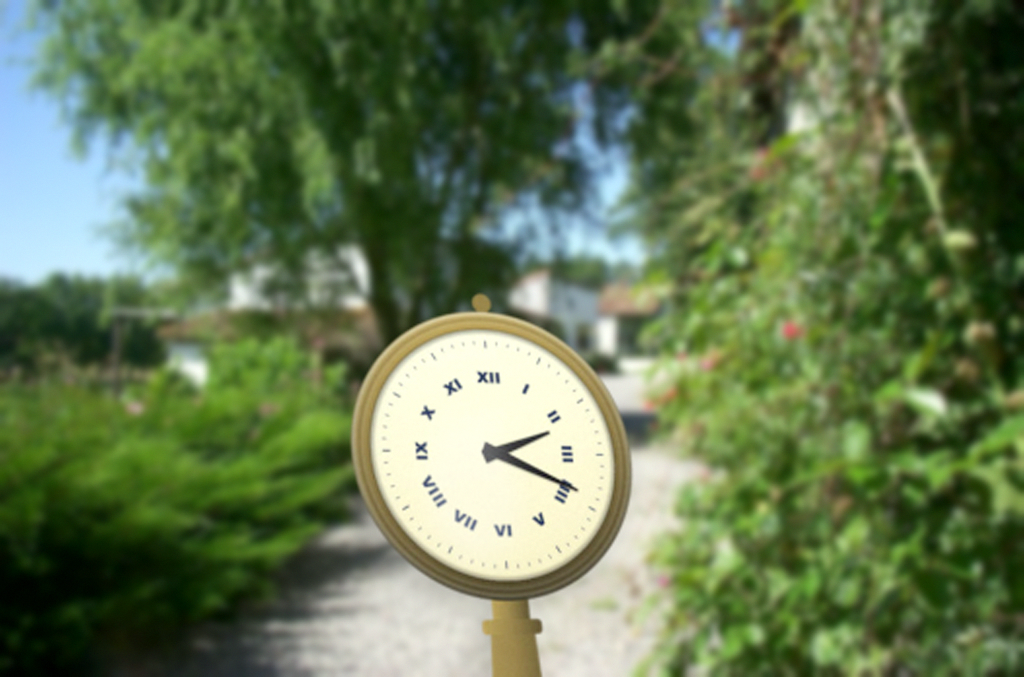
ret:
2:19
